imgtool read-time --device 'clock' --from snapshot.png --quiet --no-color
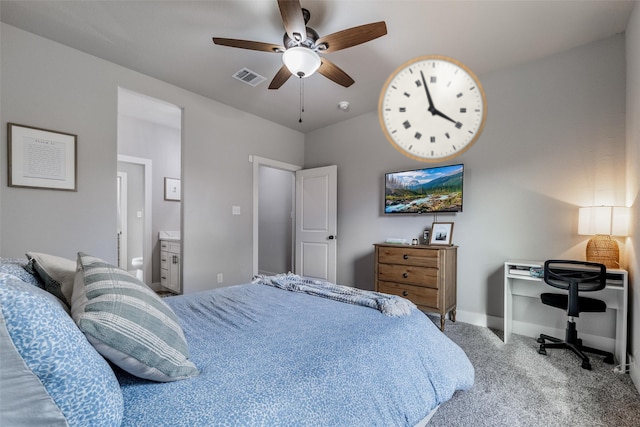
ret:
3:57
